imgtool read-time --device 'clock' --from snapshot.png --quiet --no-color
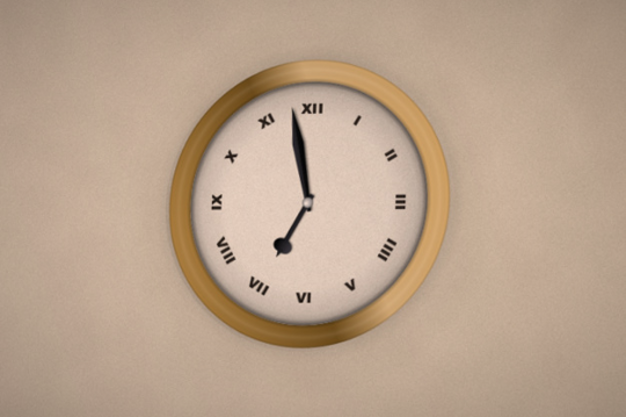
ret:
6:58
